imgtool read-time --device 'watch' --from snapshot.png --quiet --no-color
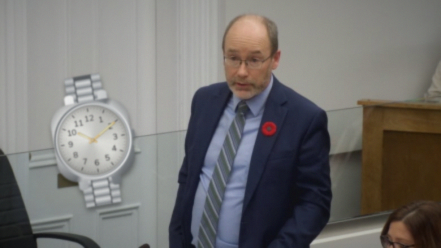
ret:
10:10
